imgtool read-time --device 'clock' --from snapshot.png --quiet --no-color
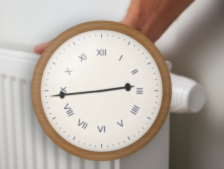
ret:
2:44
